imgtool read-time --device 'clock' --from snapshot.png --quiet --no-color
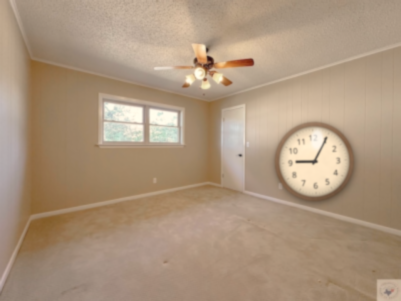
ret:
9:05
